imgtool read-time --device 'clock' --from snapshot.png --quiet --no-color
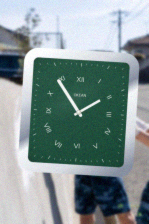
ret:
1:54
